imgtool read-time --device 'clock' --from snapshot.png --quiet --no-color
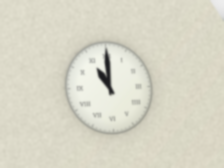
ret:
11:00
